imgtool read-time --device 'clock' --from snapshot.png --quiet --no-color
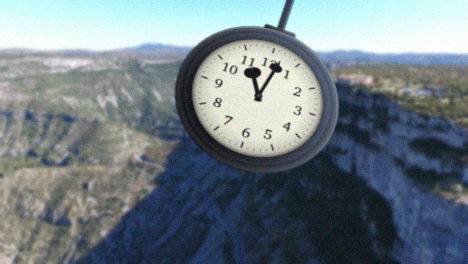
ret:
11:02
